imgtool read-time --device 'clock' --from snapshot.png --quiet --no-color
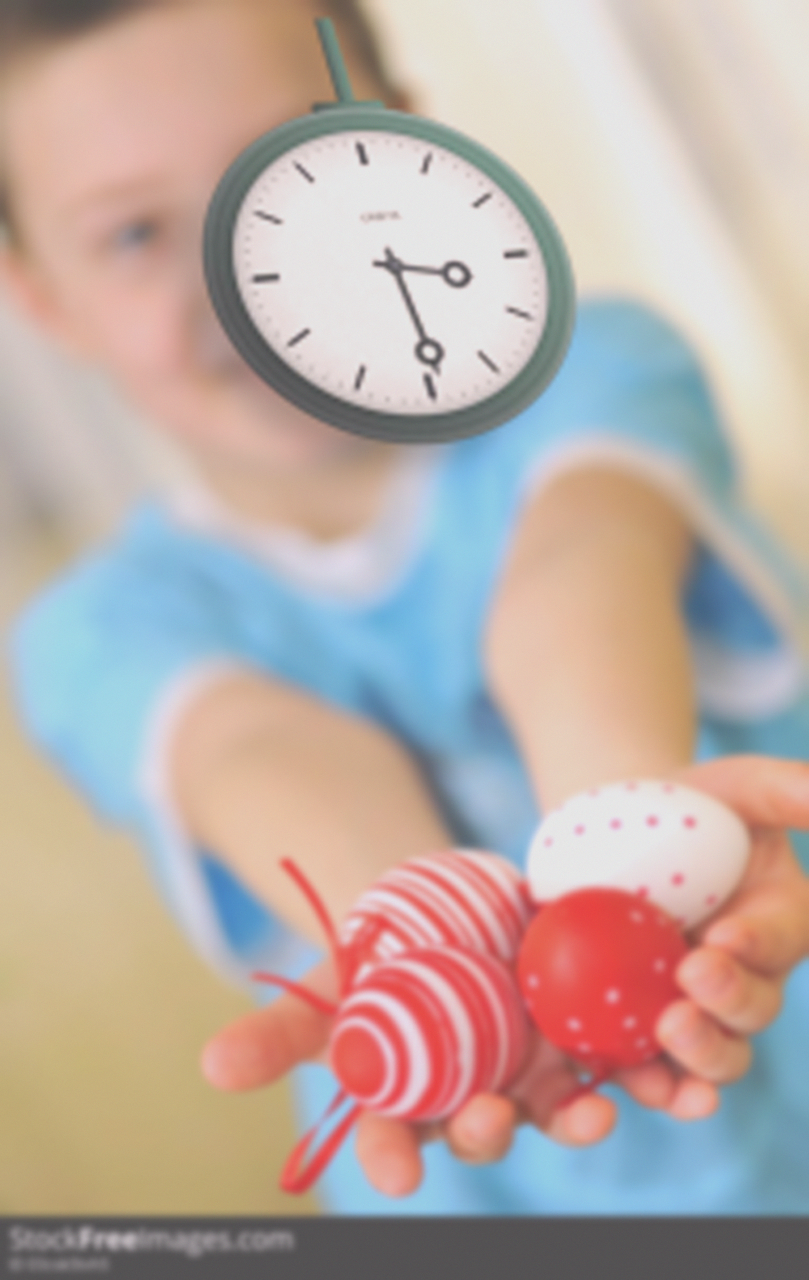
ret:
3:29
